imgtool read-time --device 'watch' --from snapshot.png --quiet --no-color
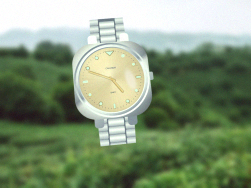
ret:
4:49
